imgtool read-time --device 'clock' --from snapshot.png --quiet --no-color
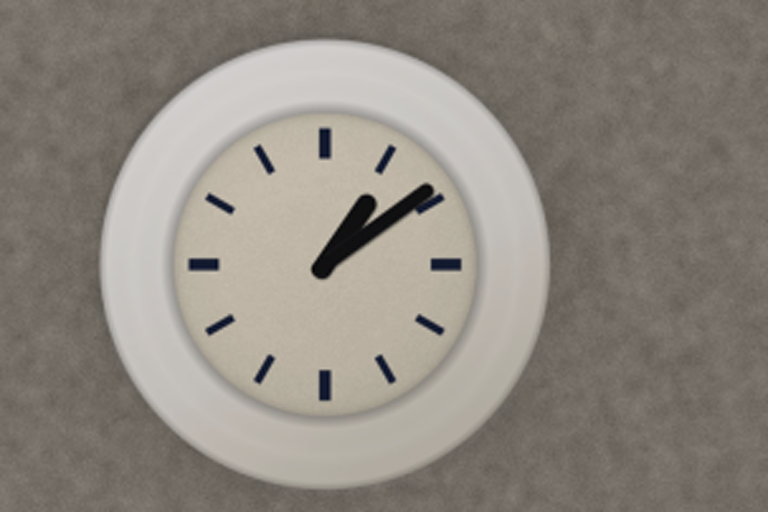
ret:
1:09
